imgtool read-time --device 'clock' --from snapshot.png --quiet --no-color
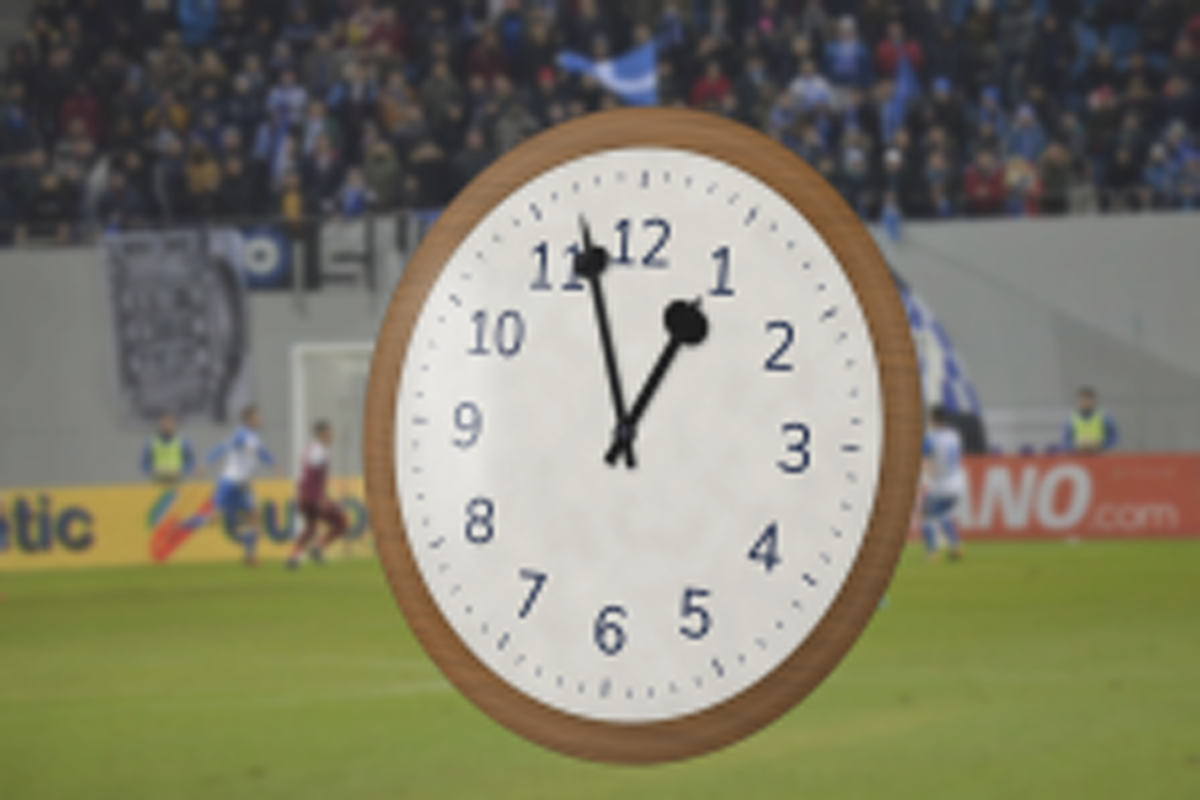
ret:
12:57
